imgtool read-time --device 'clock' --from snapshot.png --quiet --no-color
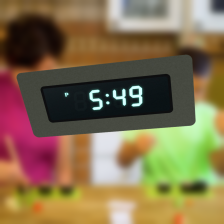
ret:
5:49
